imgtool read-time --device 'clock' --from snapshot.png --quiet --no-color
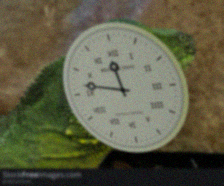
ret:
11:47
